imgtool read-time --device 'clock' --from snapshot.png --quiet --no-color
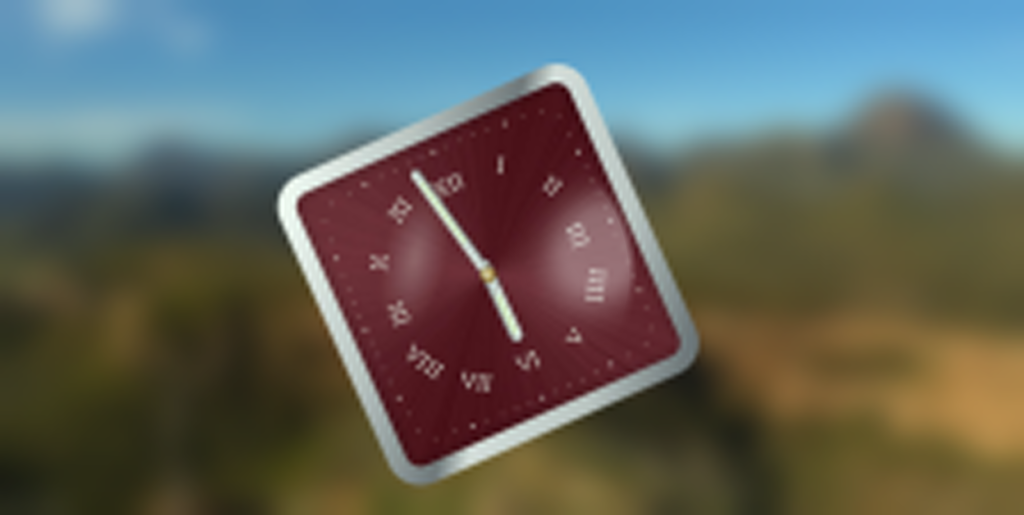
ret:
5:58
